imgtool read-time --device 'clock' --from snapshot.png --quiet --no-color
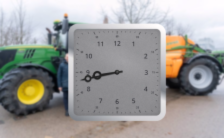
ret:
8:43
